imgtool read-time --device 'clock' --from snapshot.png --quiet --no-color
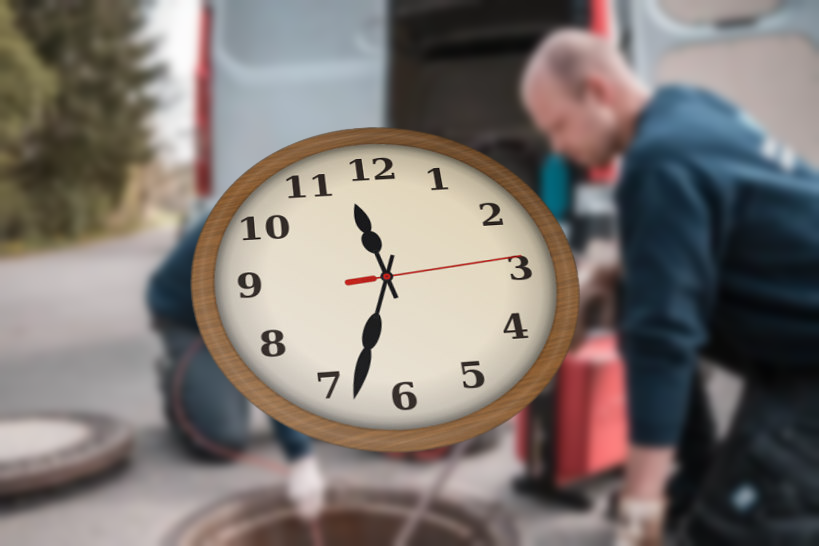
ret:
11:33:14
